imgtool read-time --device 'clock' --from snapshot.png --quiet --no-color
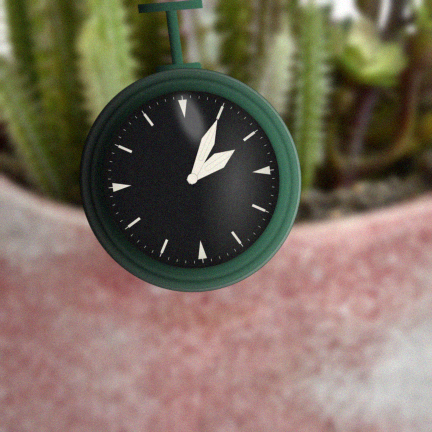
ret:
2:05
